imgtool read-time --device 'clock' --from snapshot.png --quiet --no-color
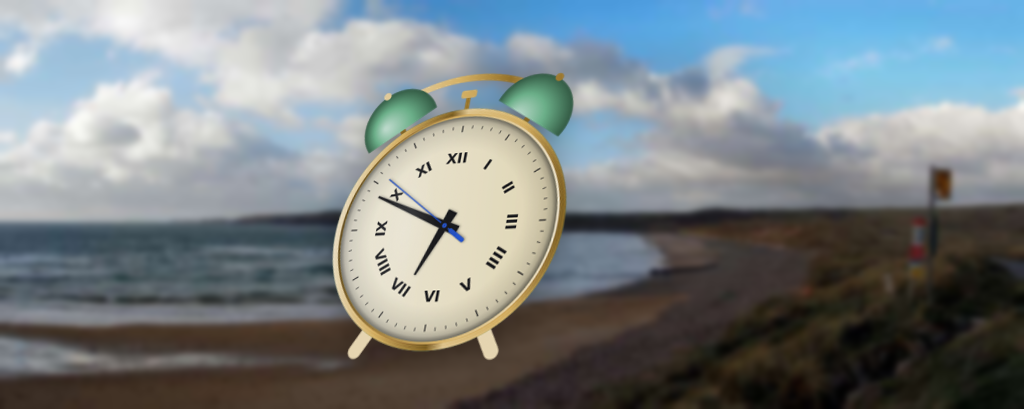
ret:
6:48:51
